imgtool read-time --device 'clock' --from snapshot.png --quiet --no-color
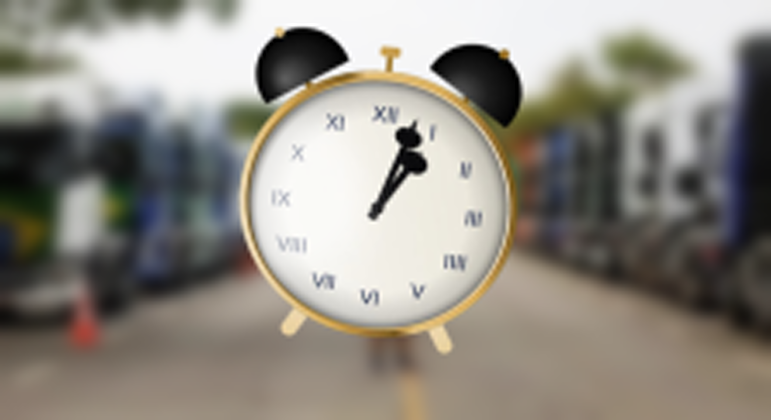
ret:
1:03
